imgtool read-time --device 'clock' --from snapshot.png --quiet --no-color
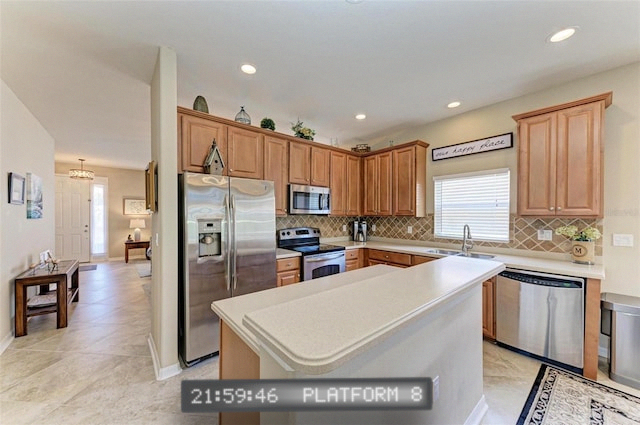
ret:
21:59:46
